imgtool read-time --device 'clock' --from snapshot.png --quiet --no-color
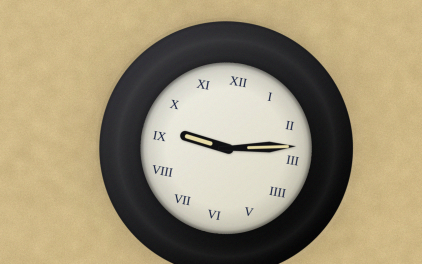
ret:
9:13
